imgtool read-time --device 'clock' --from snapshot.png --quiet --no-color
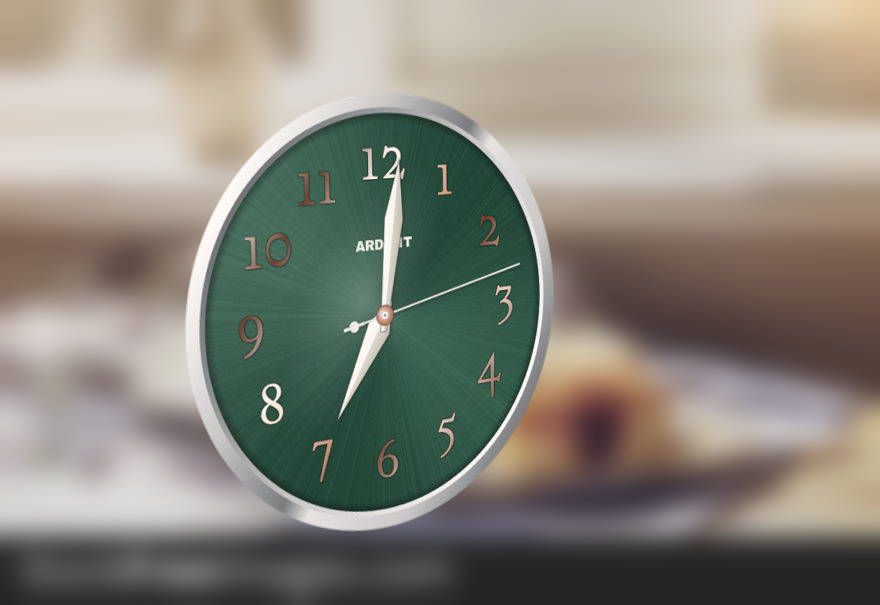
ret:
7:01:13
